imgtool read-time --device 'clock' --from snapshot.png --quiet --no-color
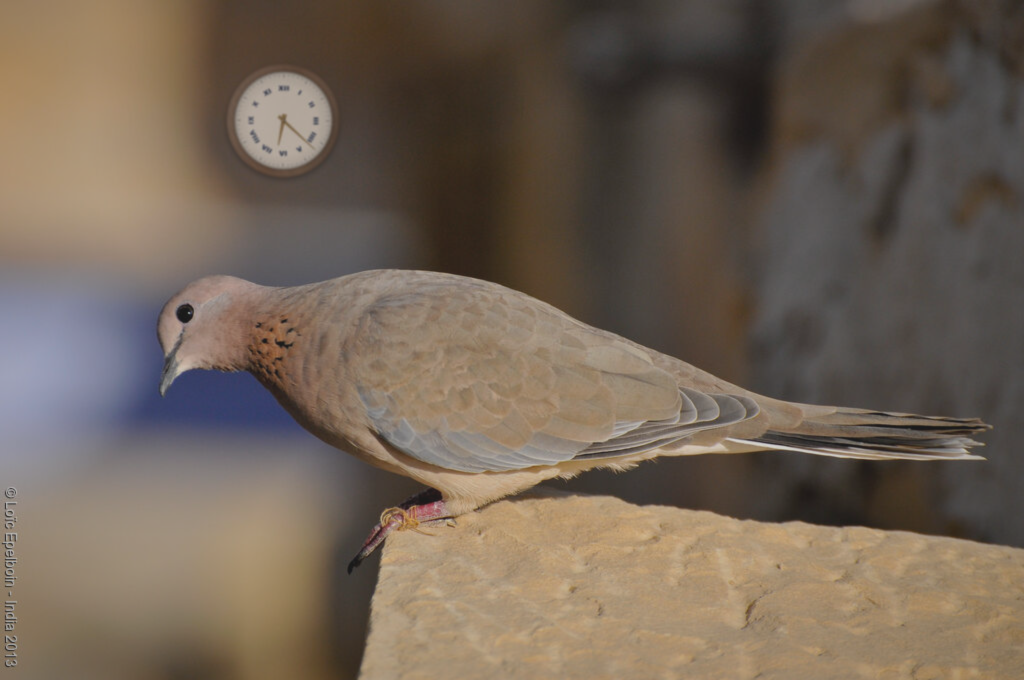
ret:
6:22
